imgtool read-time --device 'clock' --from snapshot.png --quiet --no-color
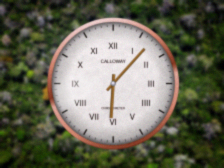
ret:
6:07
